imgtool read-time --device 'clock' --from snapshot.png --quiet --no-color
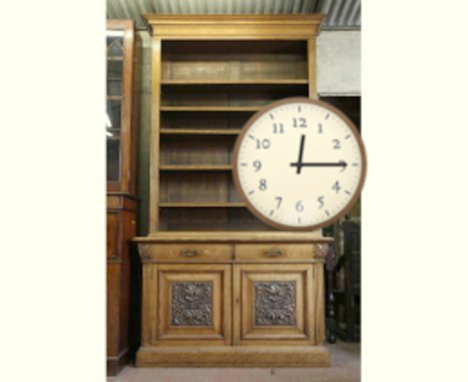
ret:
12:15
